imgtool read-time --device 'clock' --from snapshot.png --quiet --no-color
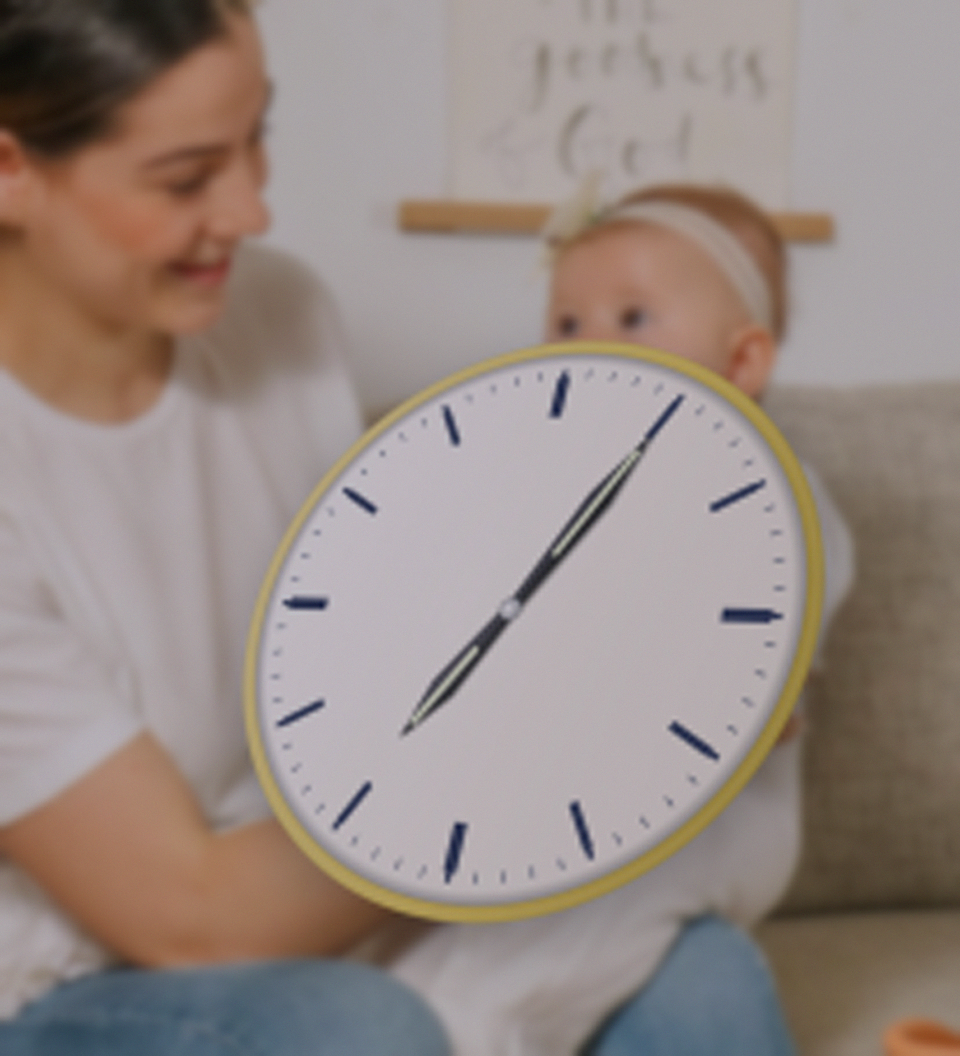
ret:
7:05
